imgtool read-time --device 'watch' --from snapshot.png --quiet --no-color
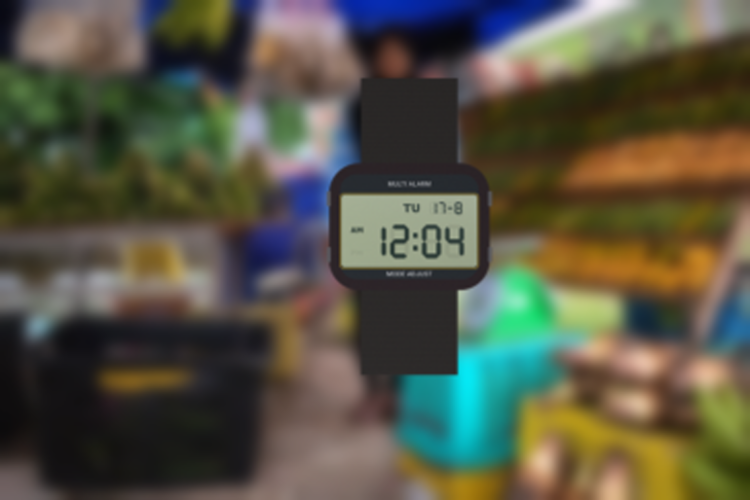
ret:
12:04
